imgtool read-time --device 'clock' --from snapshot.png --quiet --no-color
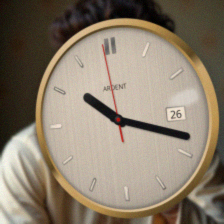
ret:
10:17:59
